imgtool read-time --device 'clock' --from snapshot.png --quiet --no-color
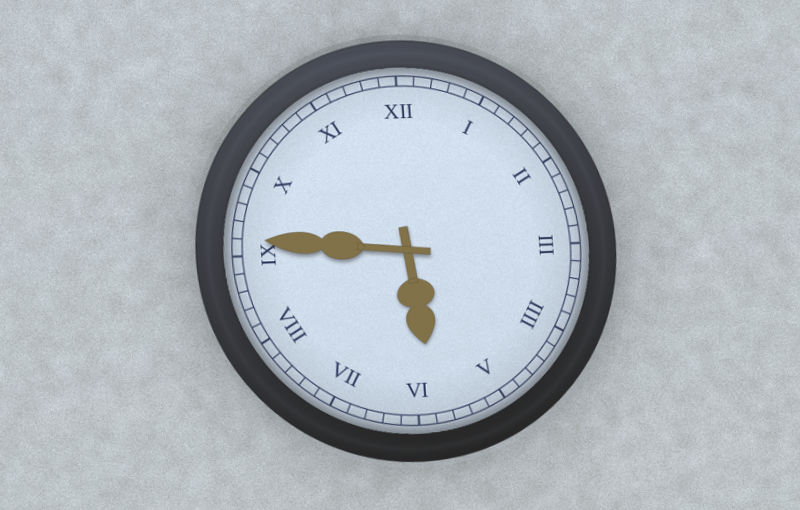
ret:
5:46
